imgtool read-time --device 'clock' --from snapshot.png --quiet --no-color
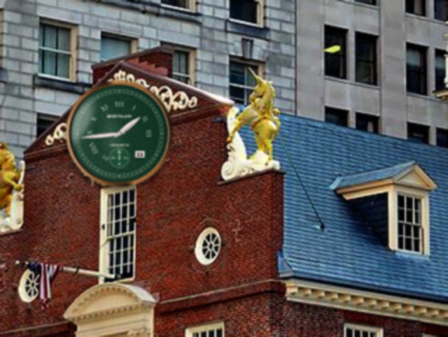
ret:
1:44
